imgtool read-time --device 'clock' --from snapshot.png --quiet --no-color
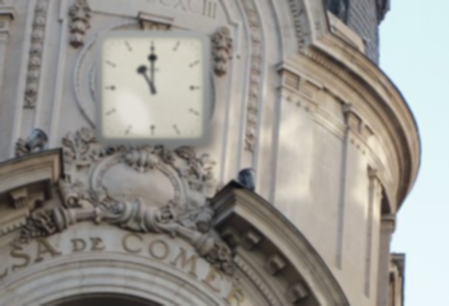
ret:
11:00
